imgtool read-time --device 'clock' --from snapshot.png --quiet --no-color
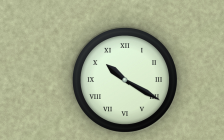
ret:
10:20
